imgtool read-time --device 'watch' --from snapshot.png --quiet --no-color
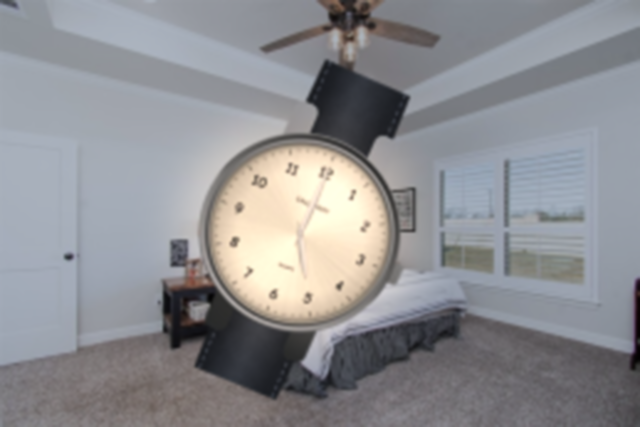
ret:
5:00
